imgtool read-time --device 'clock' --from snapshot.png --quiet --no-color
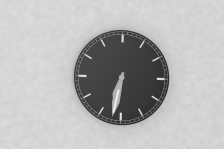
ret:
6:32
